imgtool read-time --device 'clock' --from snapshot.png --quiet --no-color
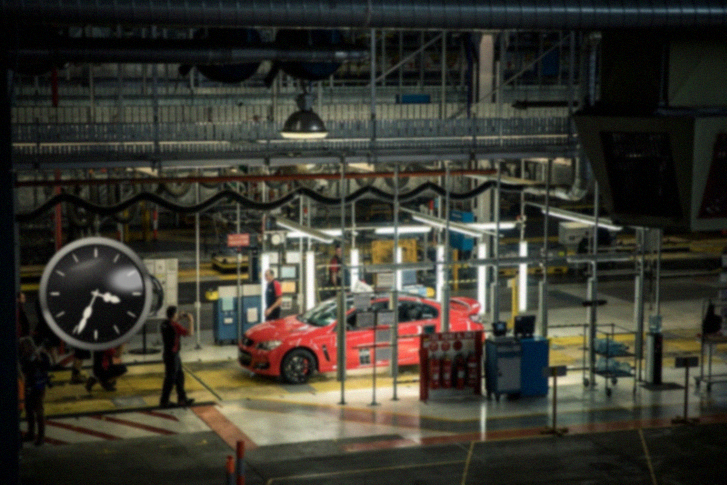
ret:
3:34
